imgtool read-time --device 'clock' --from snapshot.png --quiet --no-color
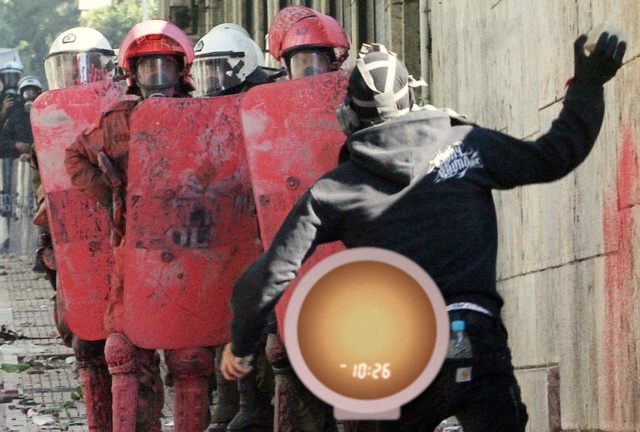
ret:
10:26
